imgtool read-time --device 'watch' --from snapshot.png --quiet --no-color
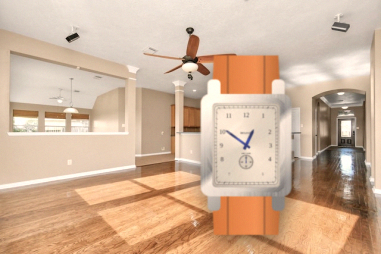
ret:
12:51
